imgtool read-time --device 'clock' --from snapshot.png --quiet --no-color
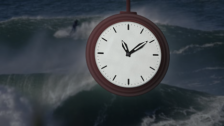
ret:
11:09
